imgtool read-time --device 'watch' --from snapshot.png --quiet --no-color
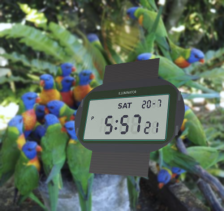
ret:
5:57:21
